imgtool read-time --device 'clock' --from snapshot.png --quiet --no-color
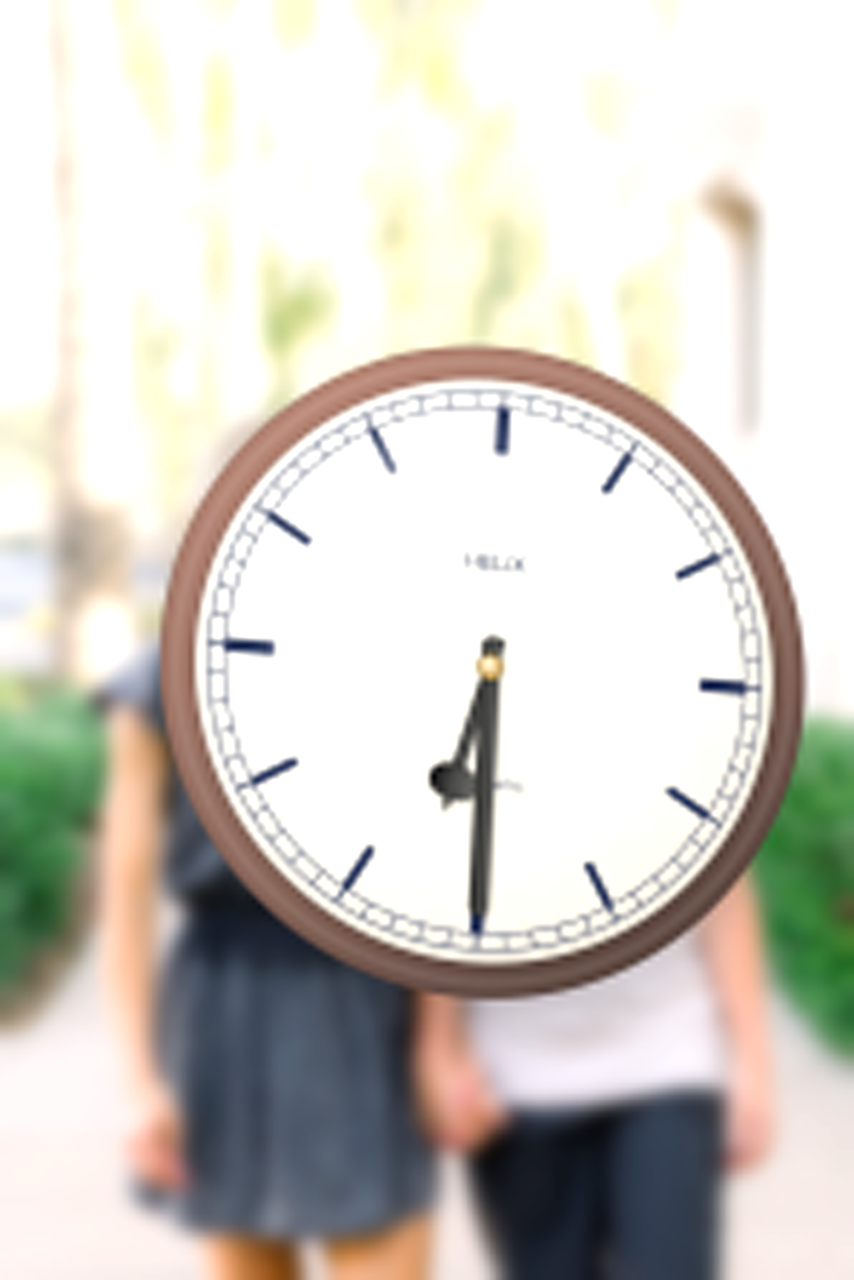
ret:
6:30
